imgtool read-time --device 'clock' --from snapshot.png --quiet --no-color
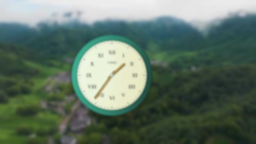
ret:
1:36
